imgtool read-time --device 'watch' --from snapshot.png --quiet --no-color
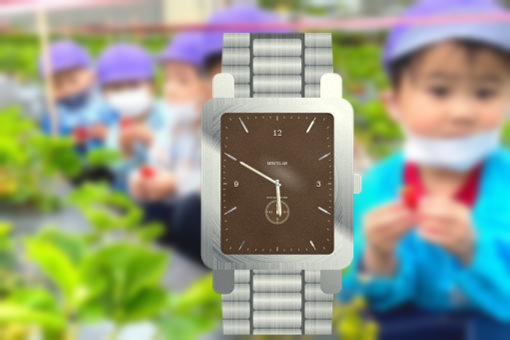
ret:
5:50
